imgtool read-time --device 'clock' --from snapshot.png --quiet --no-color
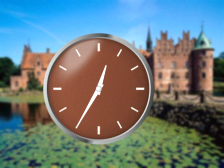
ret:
12:35
